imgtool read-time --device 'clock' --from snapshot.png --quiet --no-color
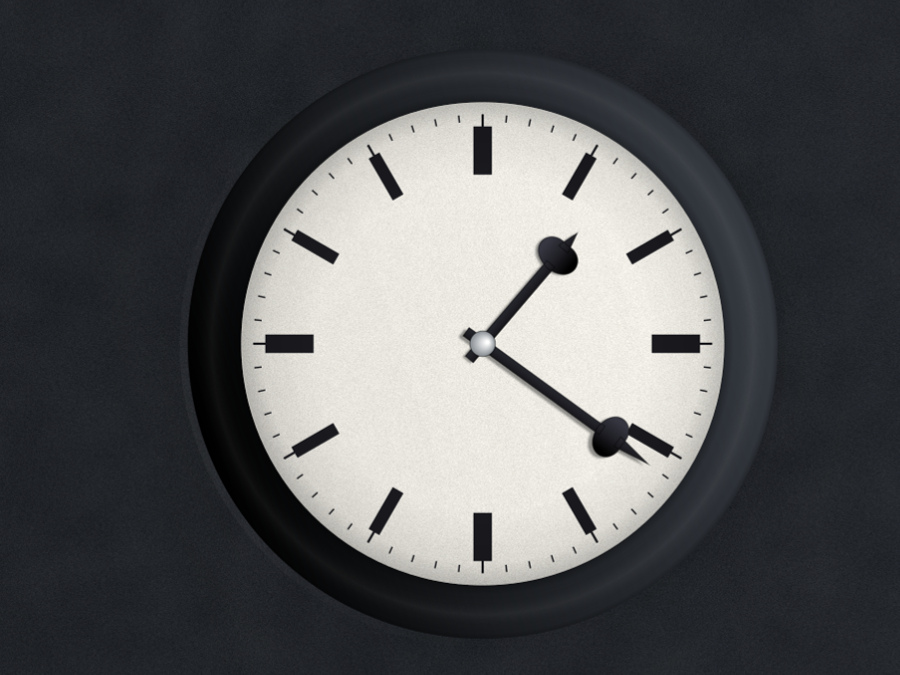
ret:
1:21
